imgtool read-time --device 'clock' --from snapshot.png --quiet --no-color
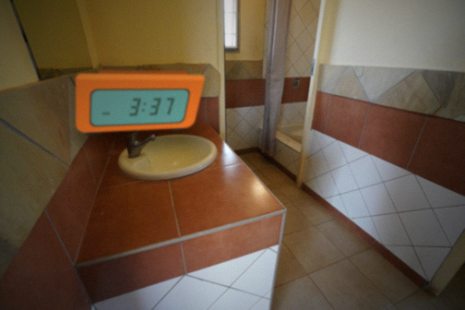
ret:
3:37
